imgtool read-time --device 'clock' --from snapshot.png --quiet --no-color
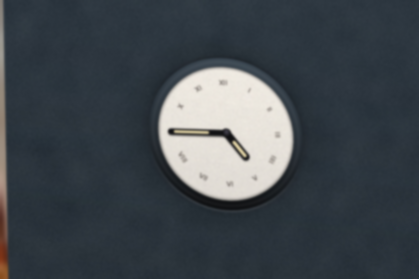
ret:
4:45
